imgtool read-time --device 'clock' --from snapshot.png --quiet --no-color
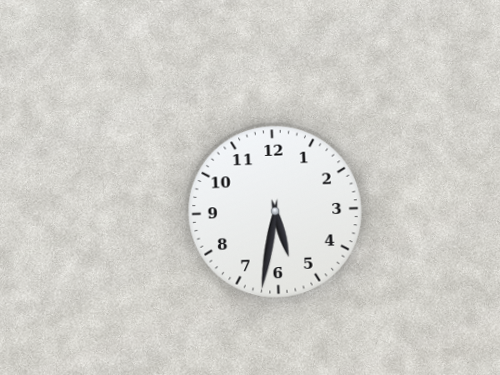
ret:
5:32
